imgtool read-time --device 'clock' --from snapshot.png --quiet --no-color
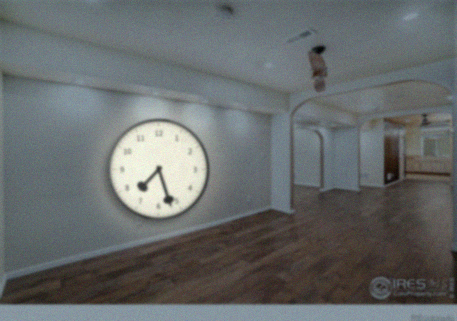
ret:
7:27
